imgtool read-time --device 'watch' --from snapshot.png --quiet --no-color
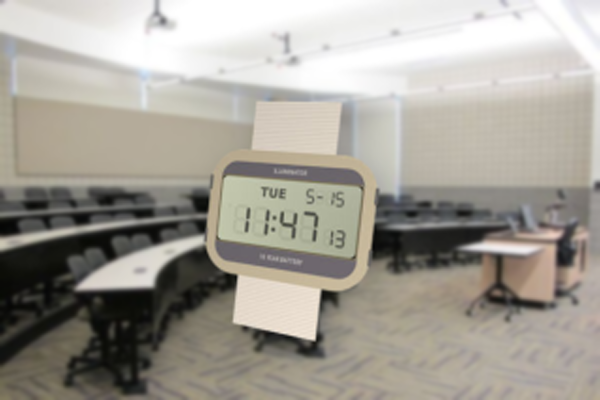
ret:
11:47:13
